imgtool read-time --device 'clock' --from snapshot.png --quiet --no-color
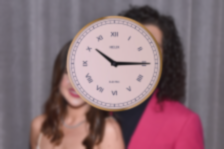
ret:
10:15
